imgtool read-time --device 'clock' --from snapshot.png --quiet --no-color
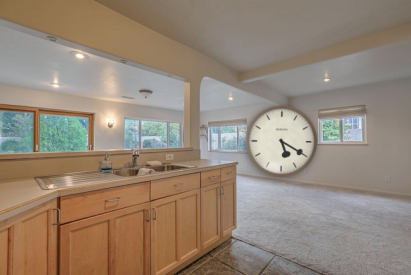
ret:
5:20
